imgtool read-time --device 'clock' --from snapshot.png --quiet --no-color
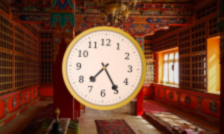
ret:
7:25
